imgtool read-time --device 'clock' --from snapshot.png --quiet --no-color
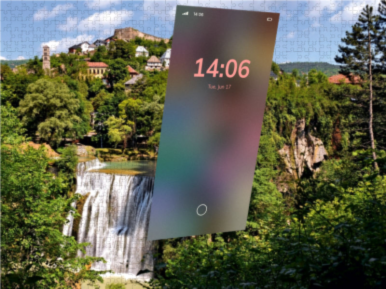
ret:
14:06
